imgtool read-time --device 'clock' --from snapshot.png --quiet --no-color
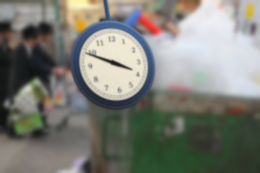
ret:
3:49
